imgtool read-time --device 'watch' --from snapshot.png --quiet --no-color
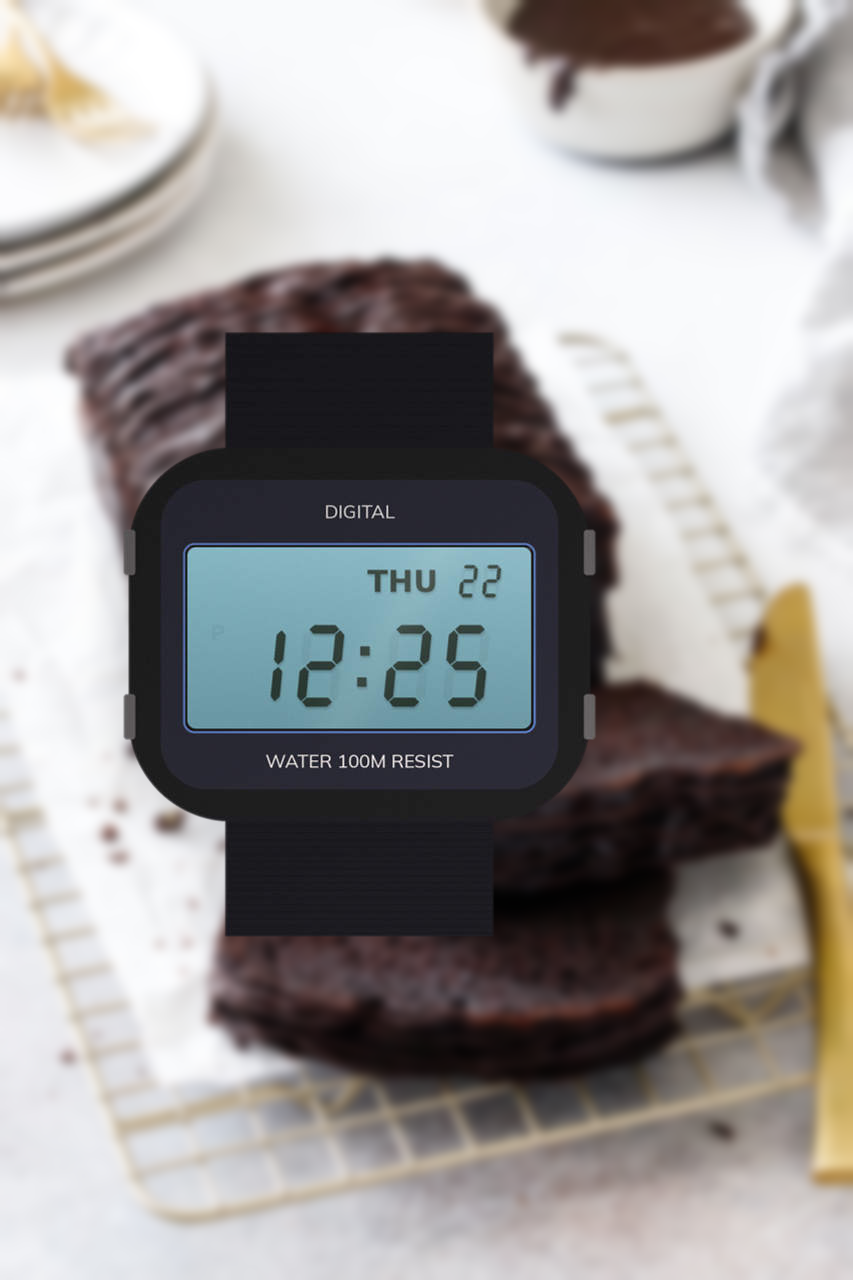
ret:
12:25
